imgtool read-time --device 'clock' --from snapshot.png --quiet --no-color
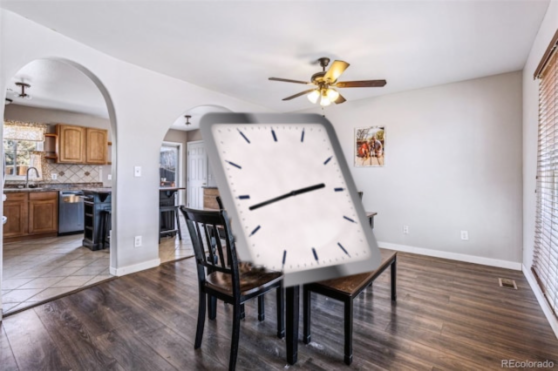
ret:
2:43
